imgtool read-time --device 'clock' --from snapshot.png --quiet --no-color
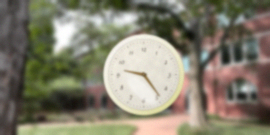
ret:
9:24
